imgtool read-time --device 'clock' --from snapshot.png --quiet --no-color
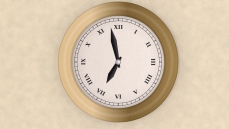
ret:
6:58
